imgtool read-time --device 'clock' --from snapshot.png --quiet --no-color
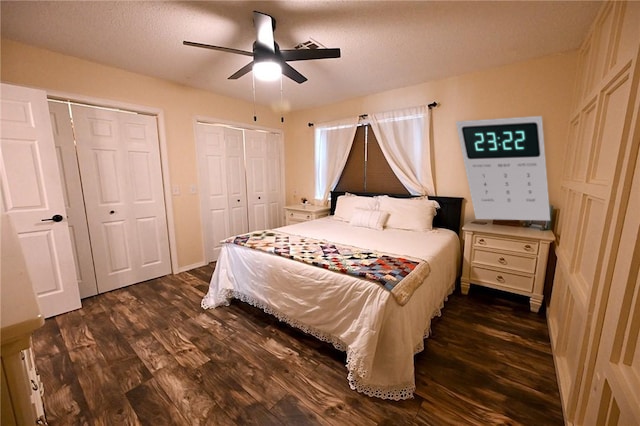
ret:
23:22
